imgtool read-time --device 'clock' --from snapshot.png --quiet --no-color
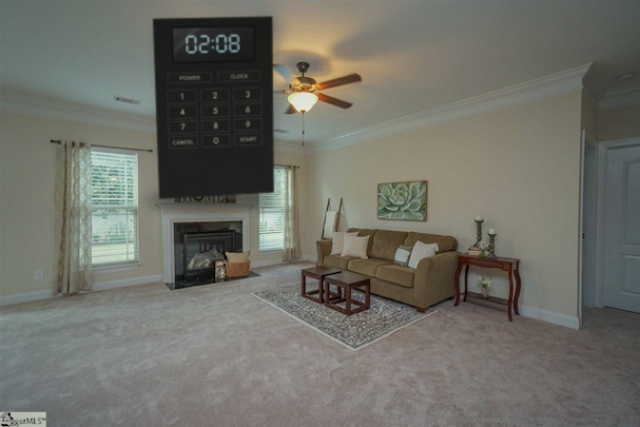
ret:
2:08
